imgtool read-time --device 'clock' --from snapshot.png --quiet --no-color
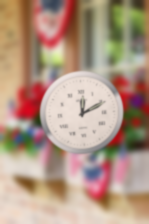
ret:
12:11
